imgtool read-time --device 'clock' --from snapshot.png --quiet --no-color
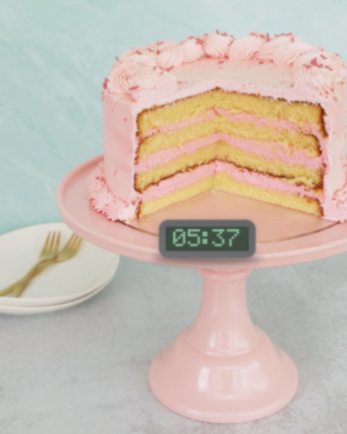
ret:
5:37
